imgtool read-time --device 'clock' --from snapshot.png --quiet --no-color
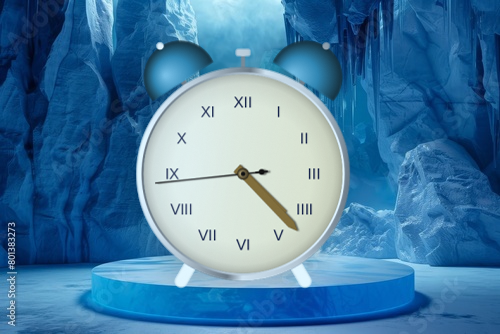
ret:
4:22:44
